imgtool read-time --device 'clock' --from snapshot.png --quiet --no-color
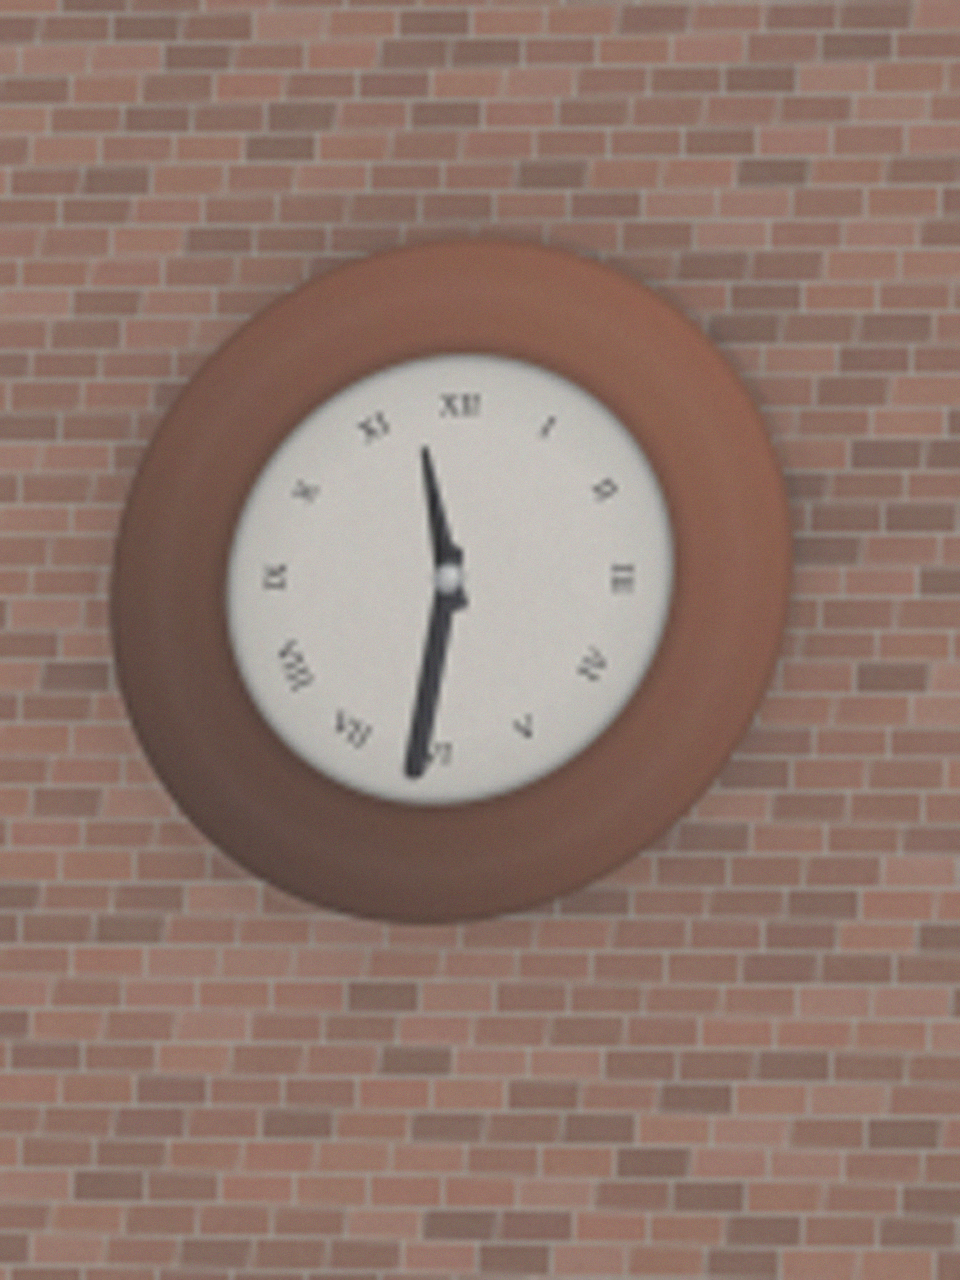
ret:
11:31
